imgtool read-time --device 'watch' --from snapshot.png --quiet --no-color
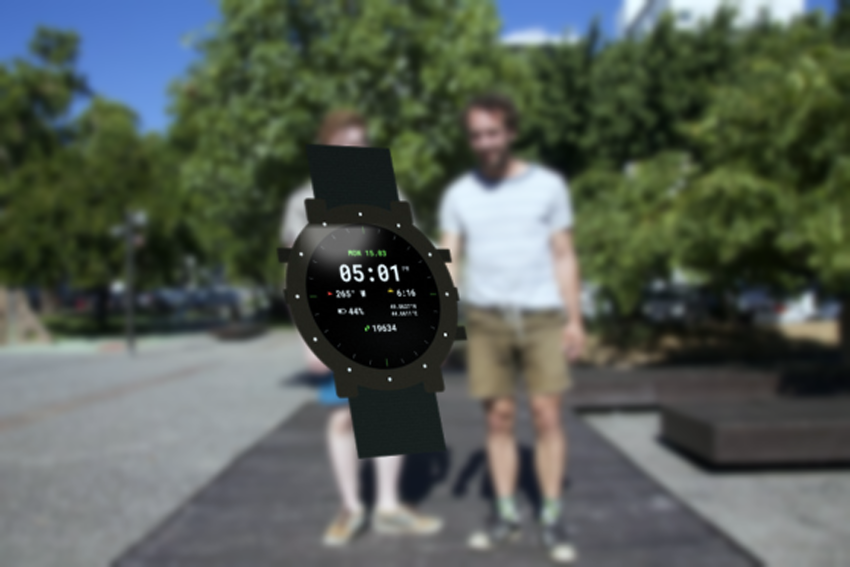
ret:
5:01
